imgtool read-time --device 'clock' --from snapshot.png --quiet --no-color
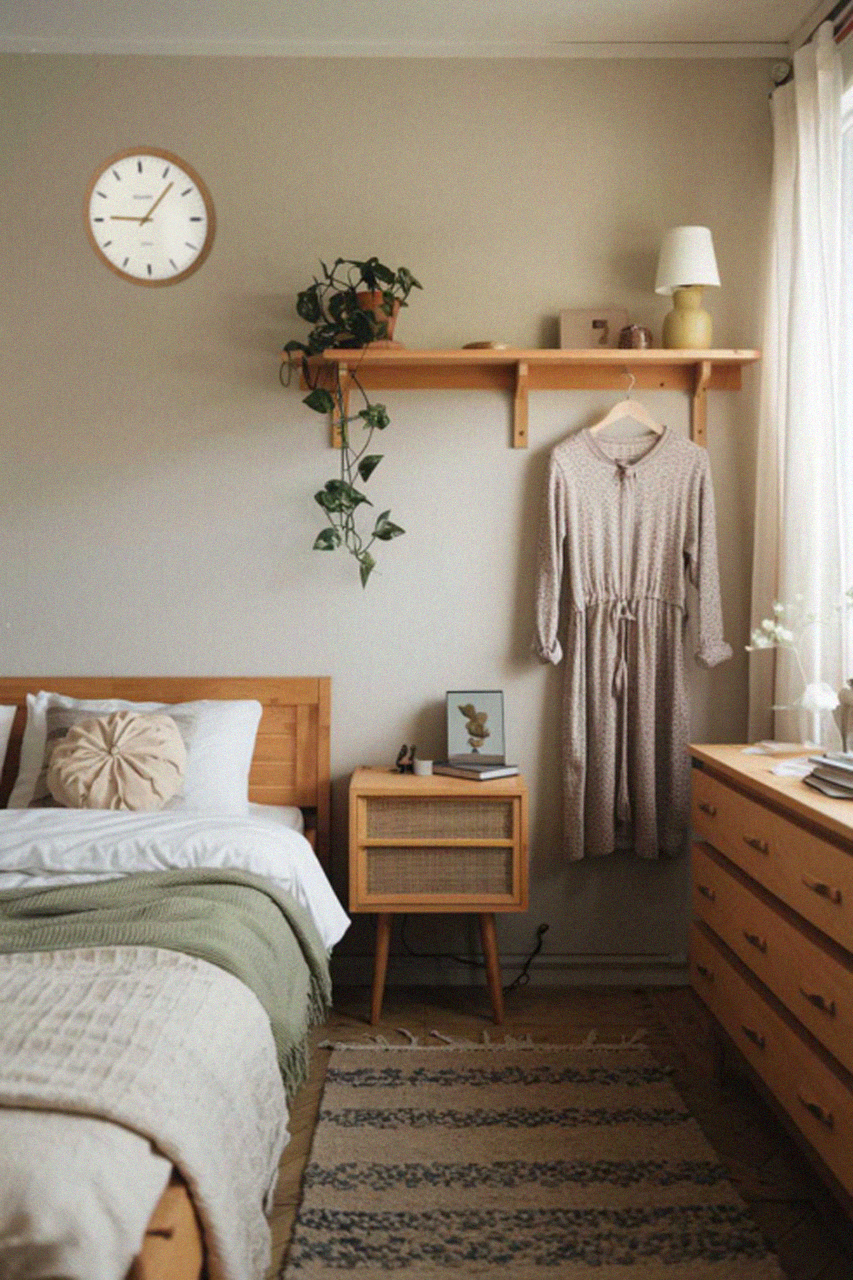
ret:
9:07
